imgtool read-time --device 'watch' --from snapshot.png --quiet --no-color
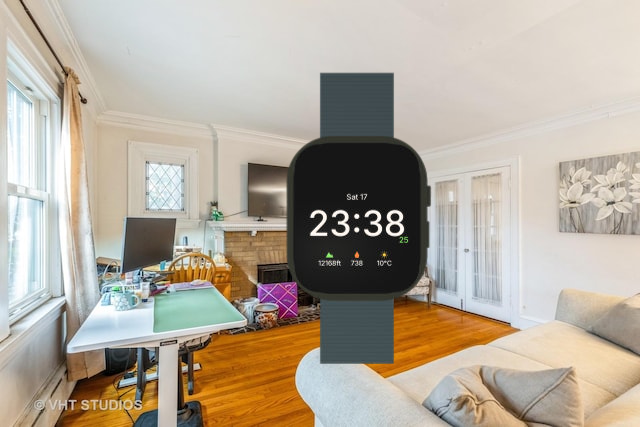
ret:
23:38:25
